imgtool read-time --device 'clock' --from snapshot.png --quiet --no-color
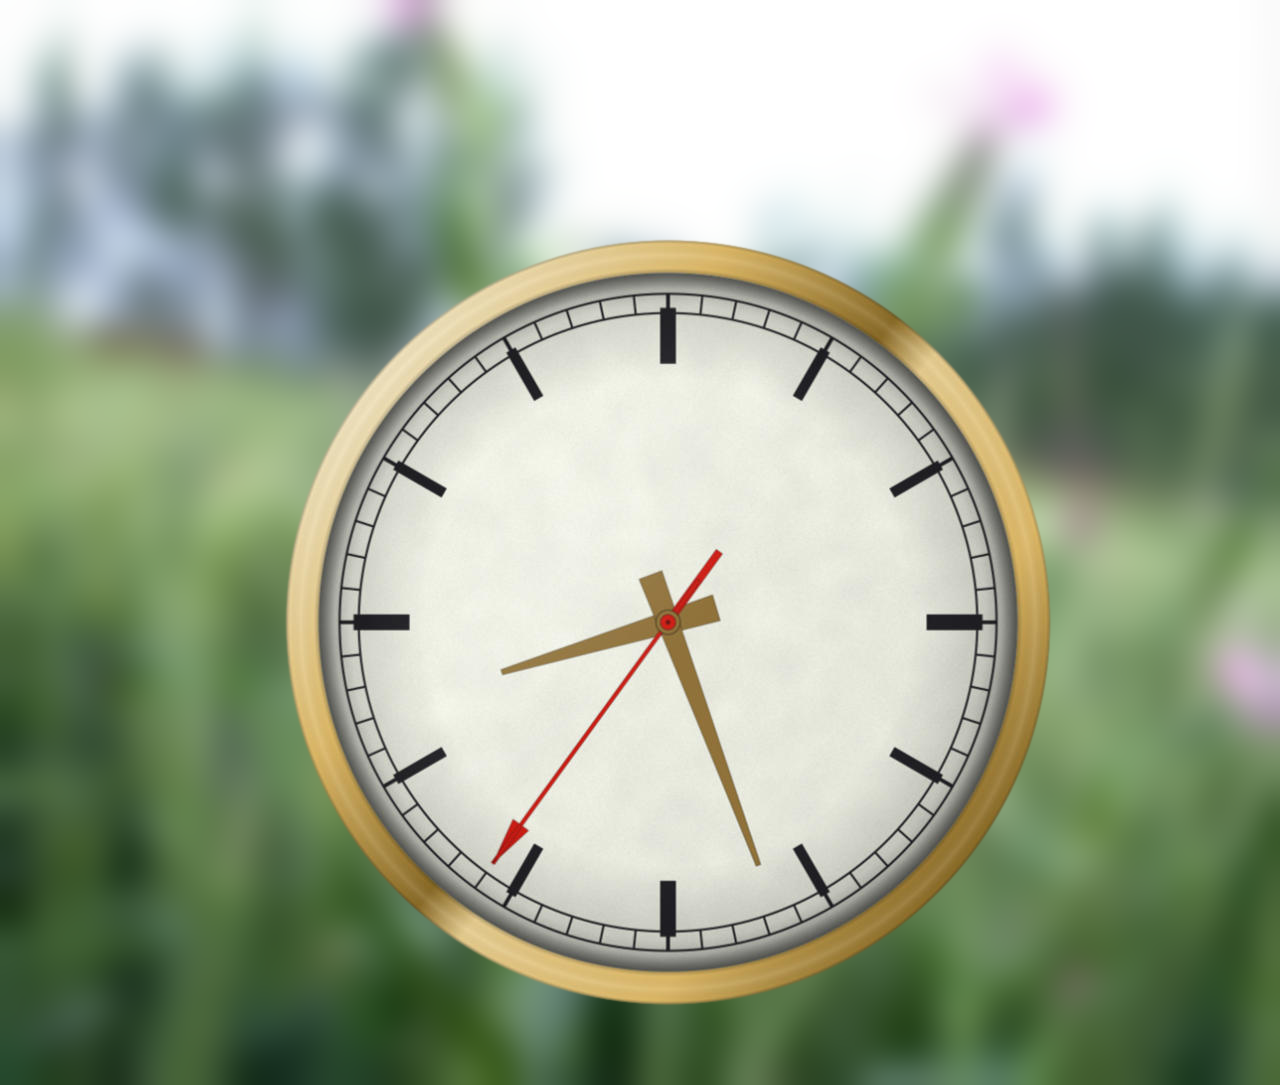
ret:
8:26:36
